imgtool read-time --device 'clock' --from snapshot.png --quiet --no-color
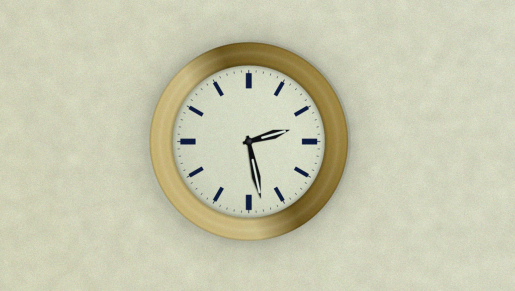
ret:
2:28
